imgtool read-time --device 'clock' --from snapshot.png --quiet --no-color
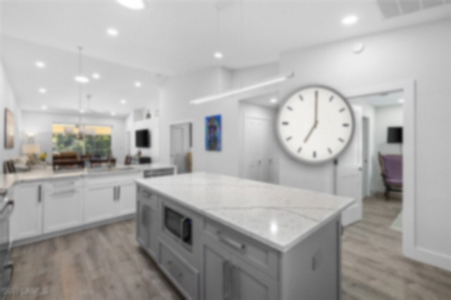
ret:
7:00
